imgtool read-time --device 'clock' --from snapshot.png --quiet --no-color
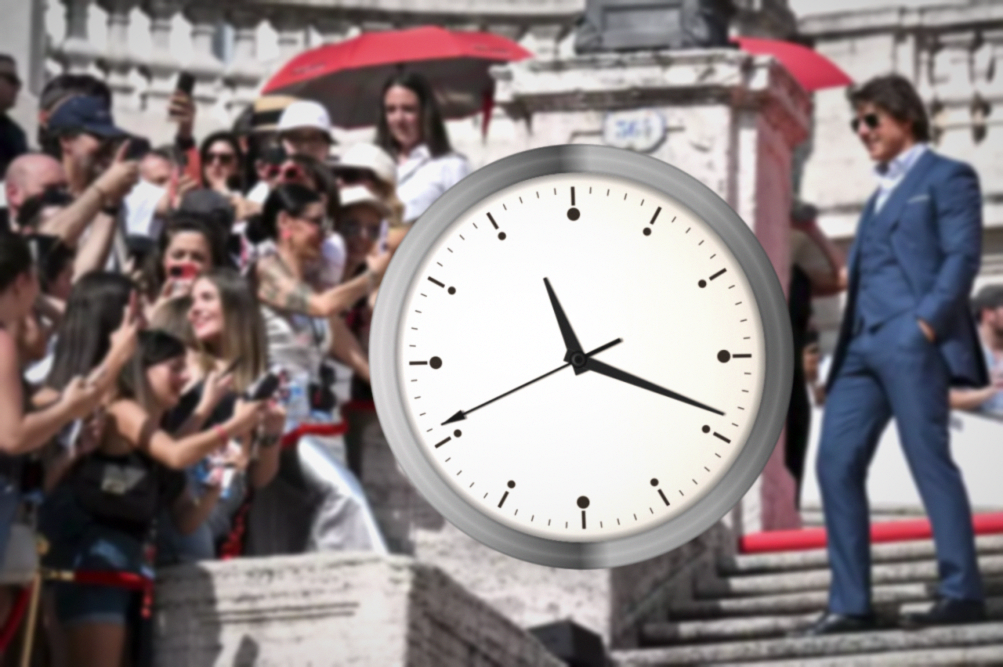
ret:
11:18:41
